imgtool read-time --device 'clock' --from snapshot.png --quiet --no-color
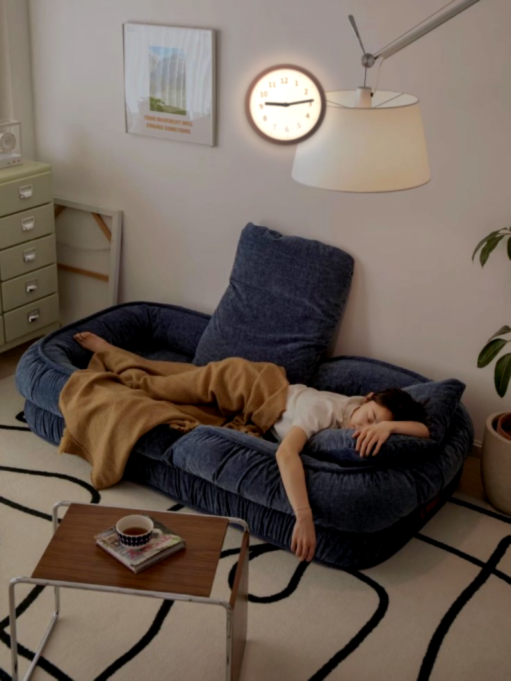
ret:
9:14
